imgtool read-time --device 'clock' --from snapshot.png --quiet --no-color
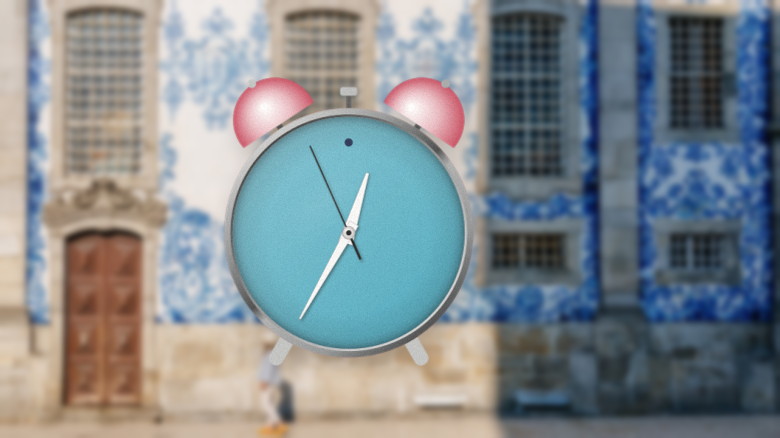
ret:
12:34:56
